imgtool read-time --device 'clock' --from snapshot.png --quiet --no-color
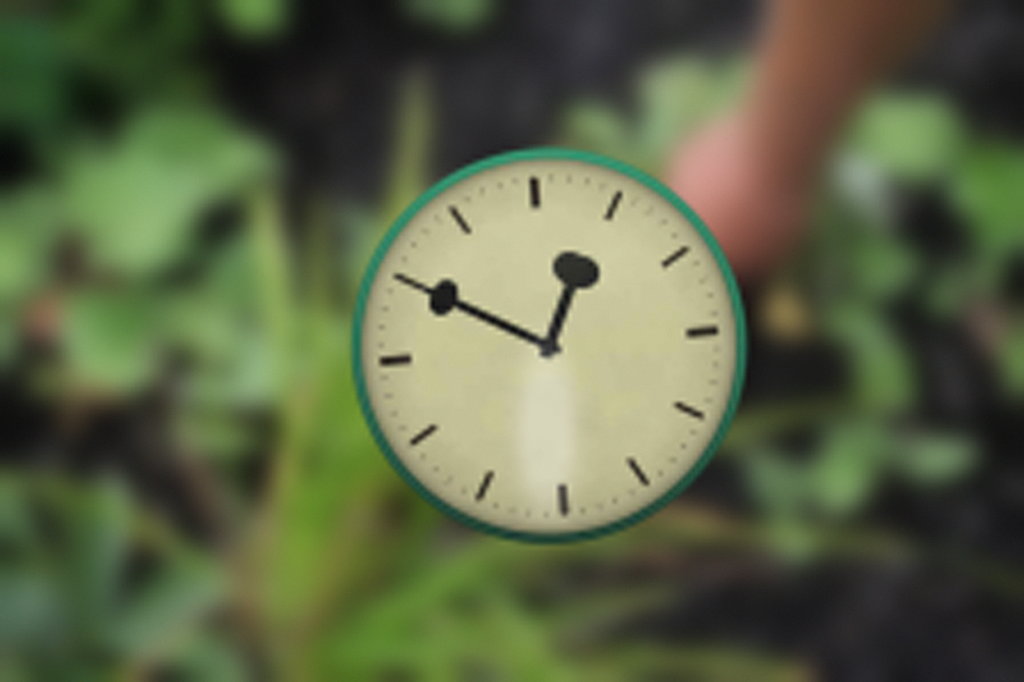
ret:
12:50
